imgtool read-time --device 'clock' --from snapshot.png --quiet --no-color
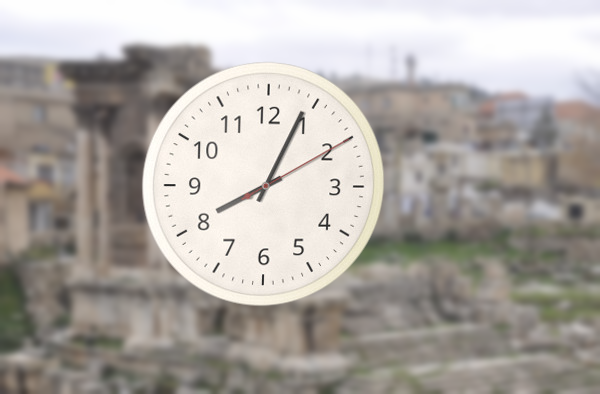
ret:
8:04:10
